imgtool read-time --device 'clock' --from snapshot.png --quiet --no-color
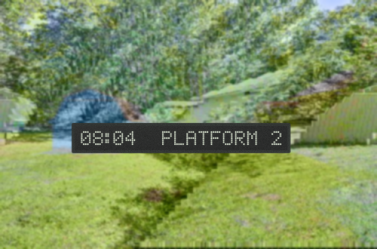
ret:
8:04
